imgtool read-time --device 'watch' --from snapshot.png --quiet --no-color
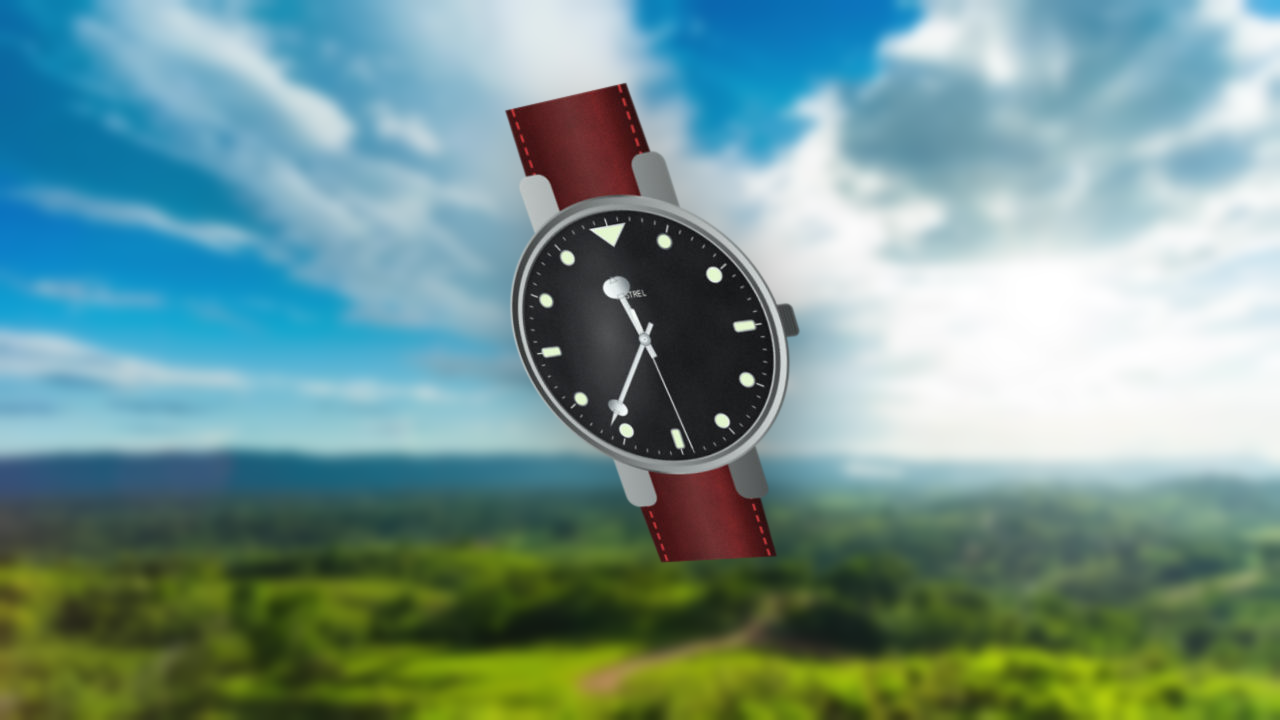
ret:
11:36:29
